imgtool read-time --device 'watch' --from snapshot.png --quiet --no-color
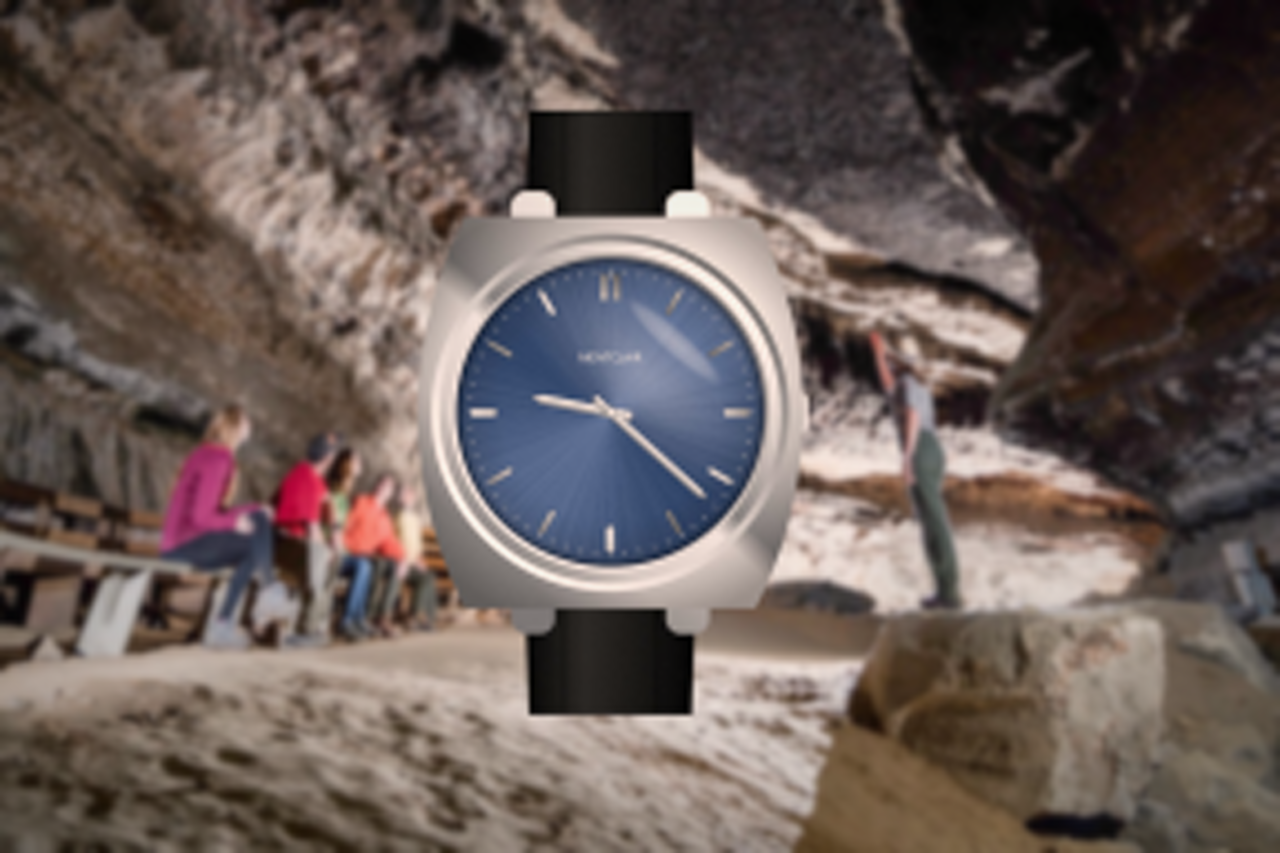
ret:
9:22
